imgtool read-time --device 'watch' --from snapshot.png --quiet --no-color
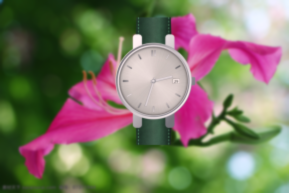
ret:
2:33
